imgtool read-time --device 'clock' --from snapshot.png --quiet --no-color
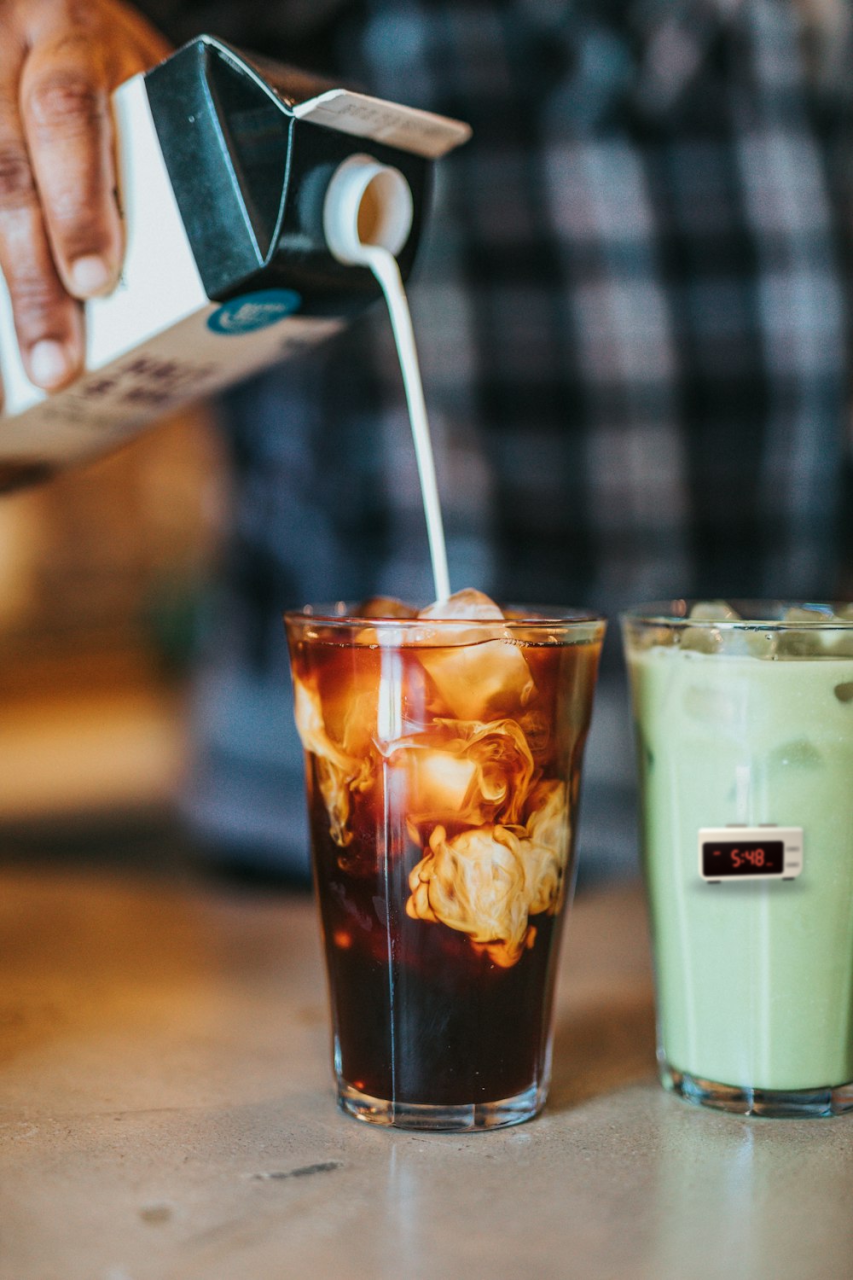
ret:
5:48
